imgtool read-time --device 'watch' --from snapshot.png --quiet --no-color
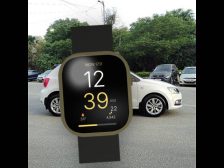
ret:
12:39
